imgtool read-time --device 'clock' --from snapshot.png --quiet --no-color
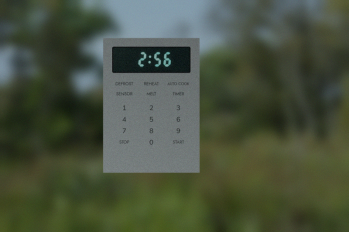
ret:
2:56
